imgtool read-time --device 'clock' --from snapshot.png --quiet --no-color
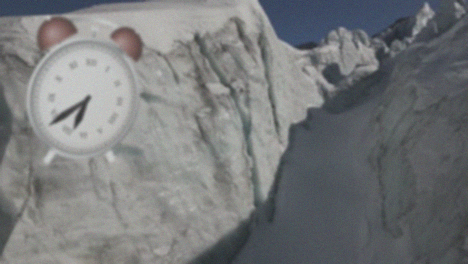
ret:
6:39
